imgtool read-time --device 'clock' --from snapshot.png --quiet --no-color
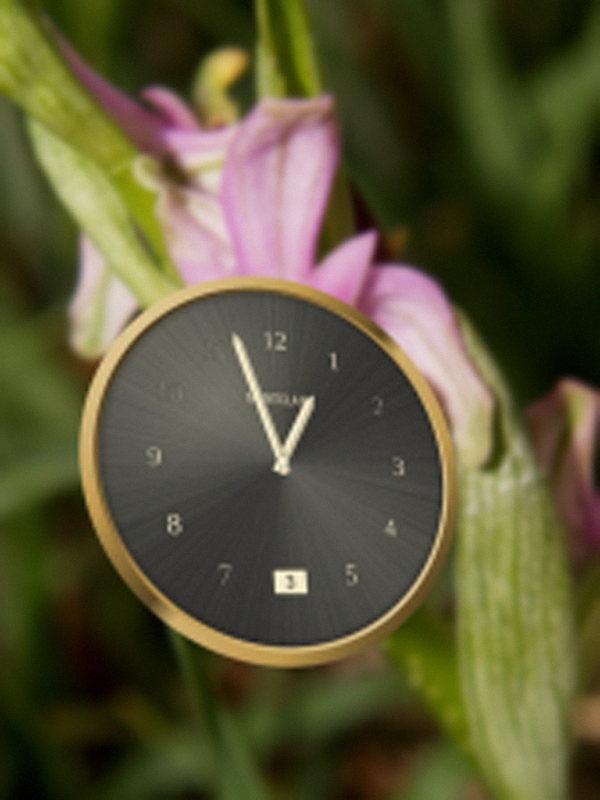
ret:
12:57
